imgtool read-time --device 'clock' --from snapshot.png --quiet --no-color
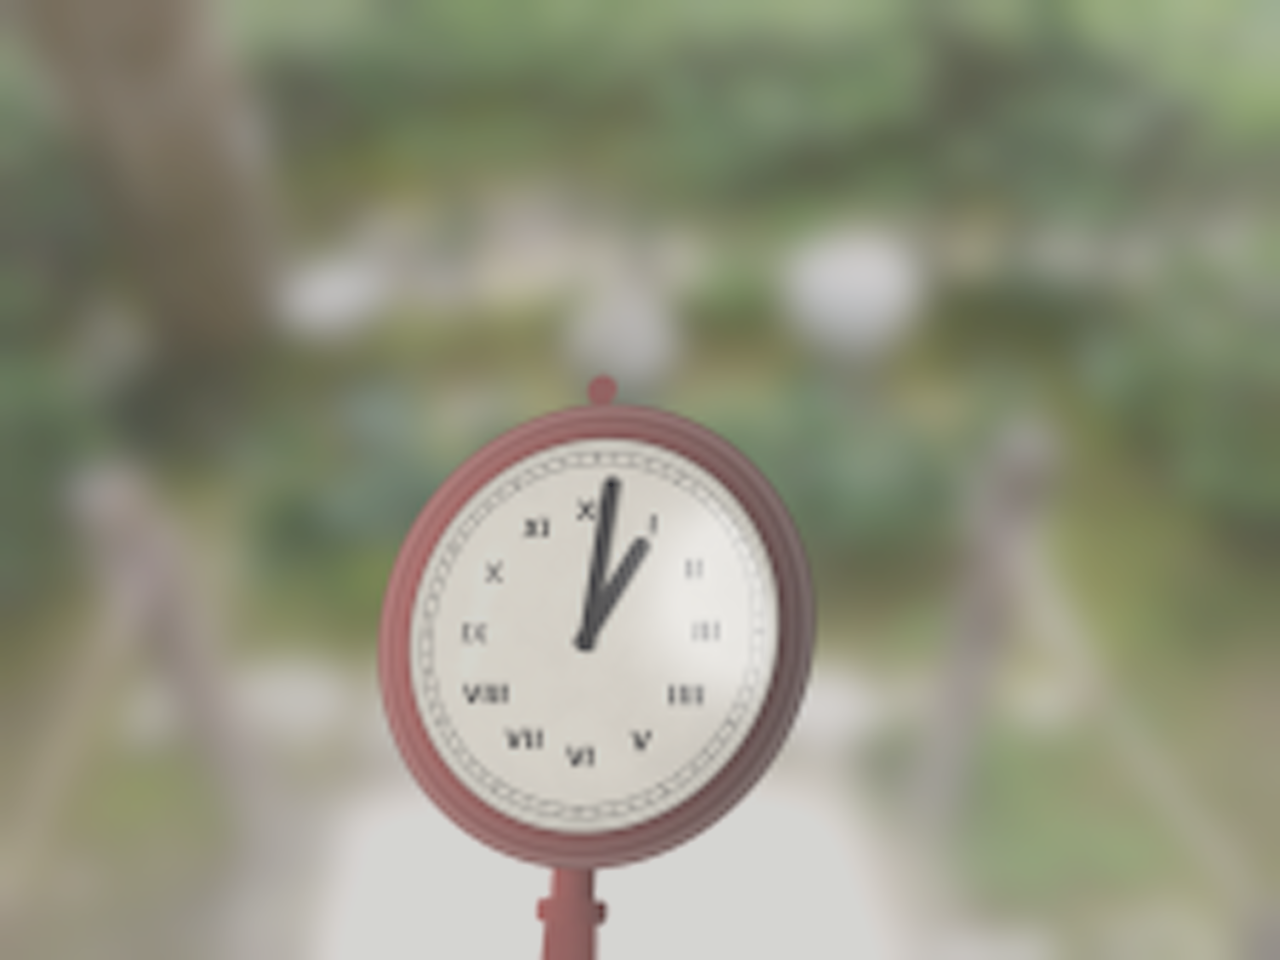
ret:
1:01
